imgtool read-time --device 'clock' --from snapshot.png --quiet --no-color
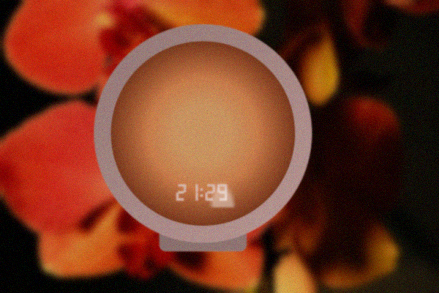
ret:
21:29
